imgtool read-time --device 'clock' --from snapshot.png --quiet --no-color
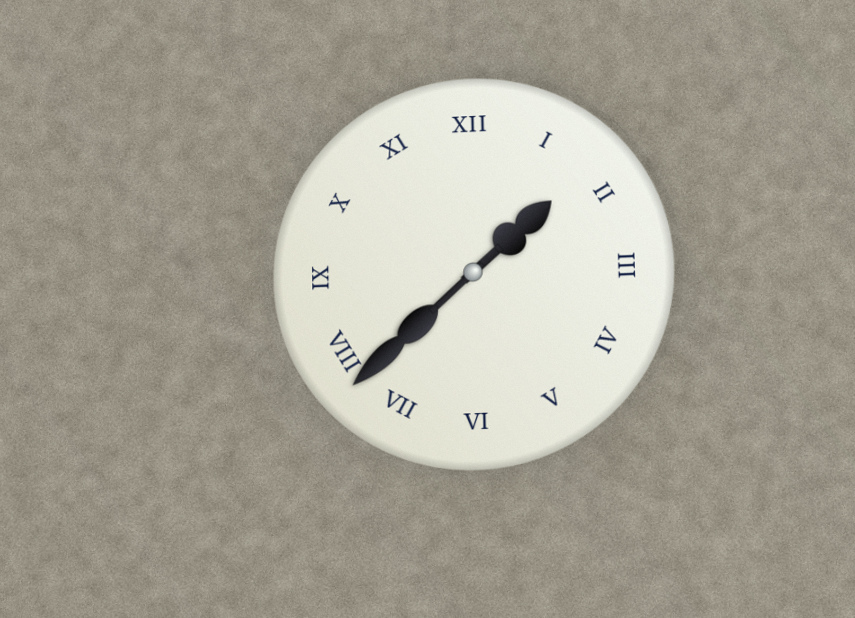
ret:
1:38
